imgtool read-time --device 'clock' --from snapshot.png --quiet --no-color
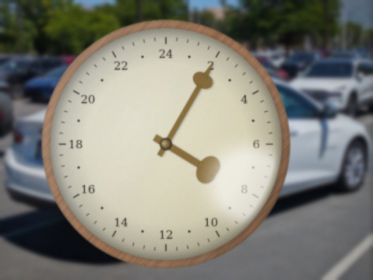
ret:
8:05
